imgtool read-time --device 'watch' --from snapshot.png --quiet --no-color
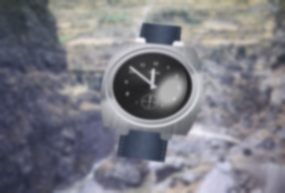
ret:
11:51
